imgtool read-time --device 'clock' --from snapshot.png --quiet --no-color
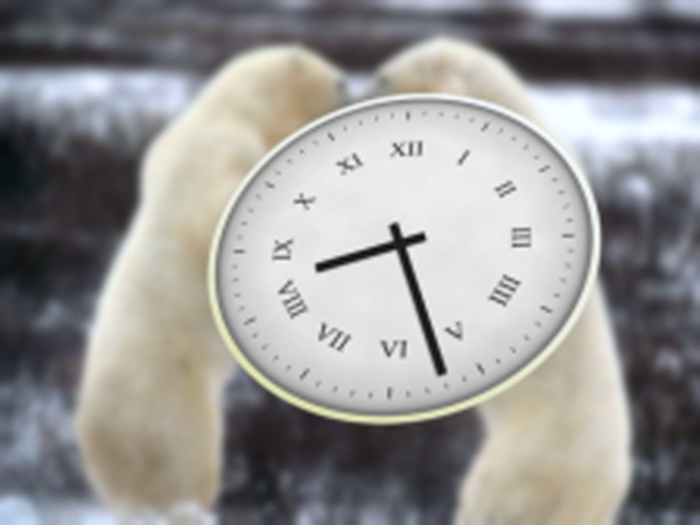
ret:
8:27
